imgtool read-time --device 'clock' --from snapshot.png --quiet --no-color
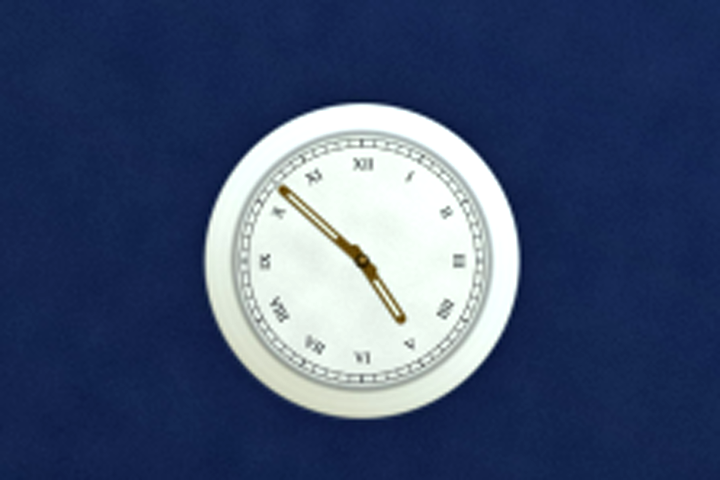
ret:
4:52
